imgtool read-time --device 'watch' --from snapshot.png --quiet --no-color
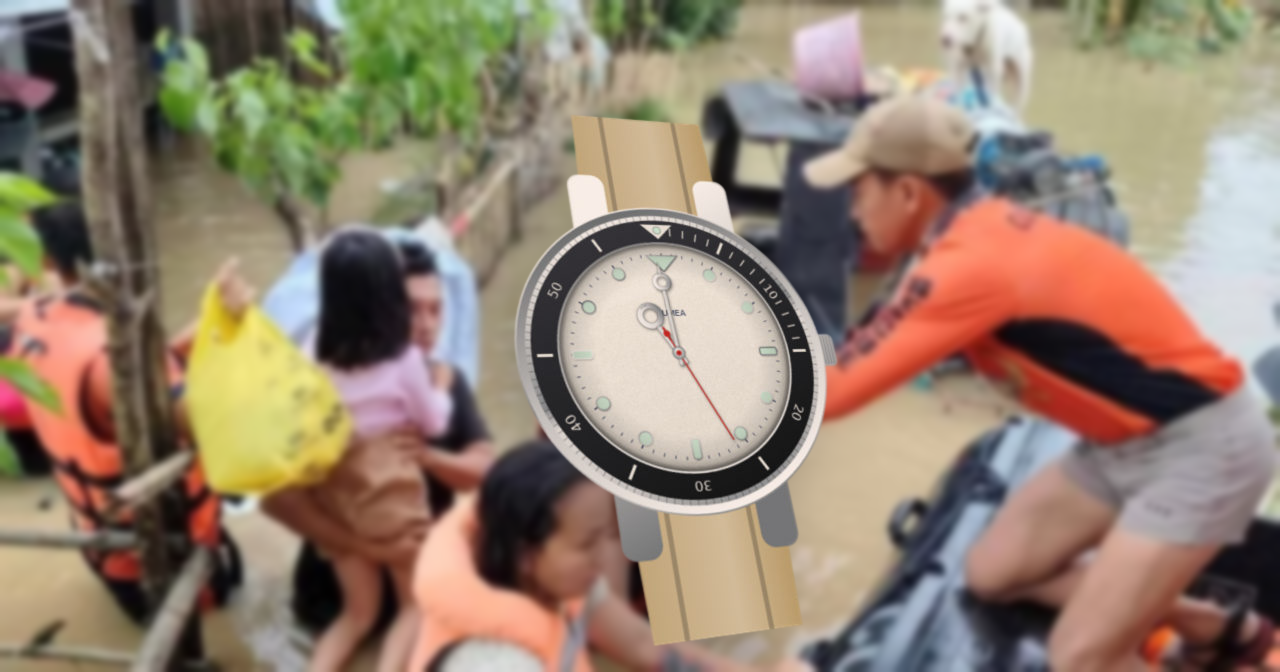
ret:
10:59:26
